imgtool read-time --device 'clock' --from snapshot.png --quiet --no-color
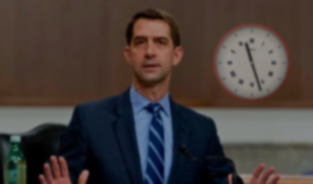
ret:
11:27
